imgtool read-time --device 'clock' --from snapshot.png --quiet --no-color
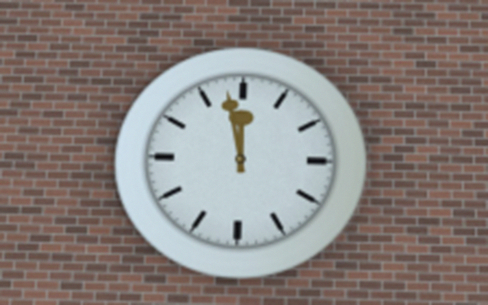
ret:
11:58
